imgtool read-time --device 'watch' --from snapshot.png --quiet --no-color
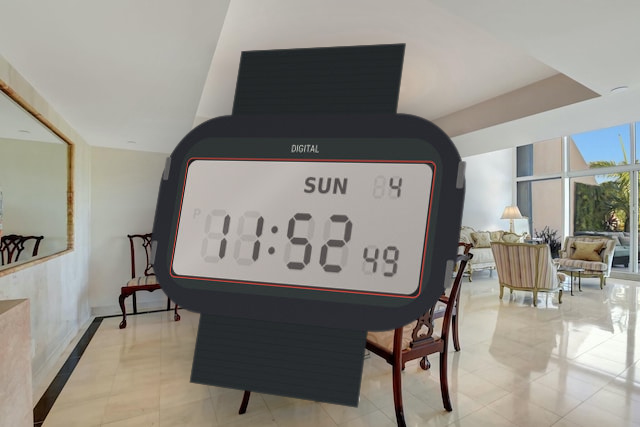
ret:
11:52:49
